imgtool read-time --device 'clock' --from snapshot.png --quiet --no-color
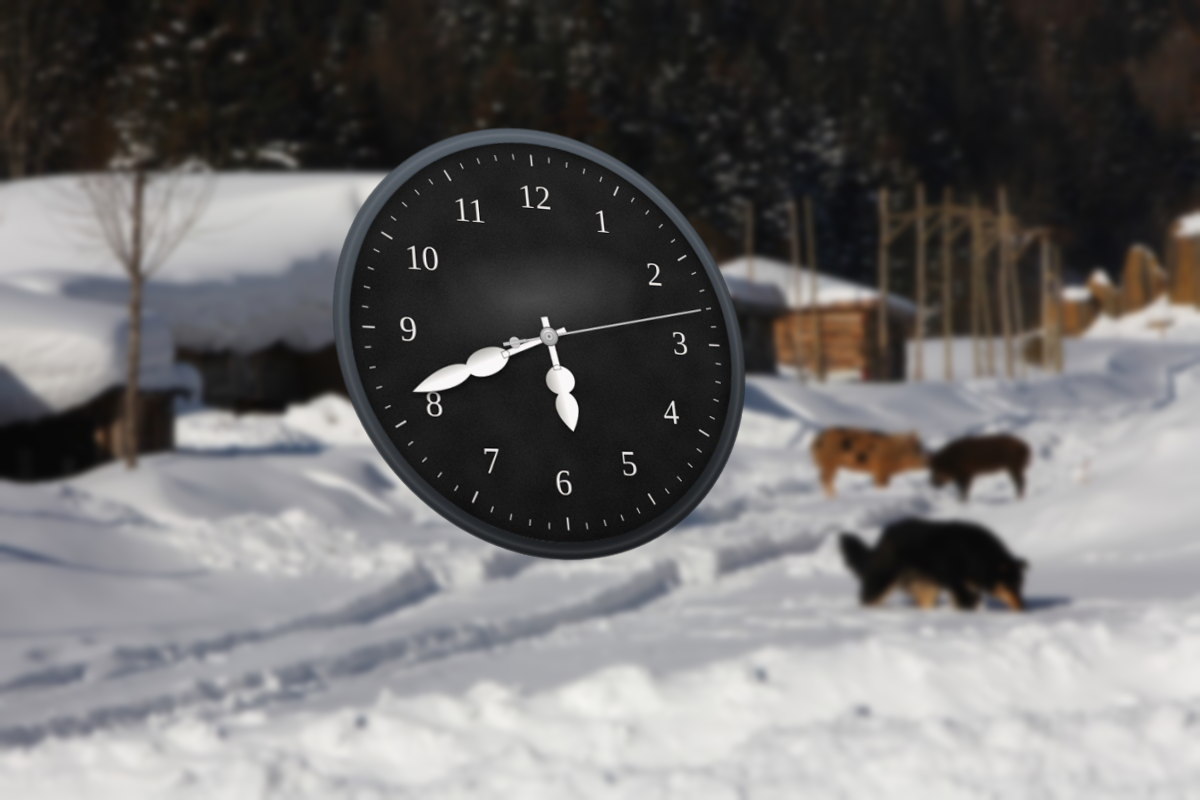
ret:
5:41:13
